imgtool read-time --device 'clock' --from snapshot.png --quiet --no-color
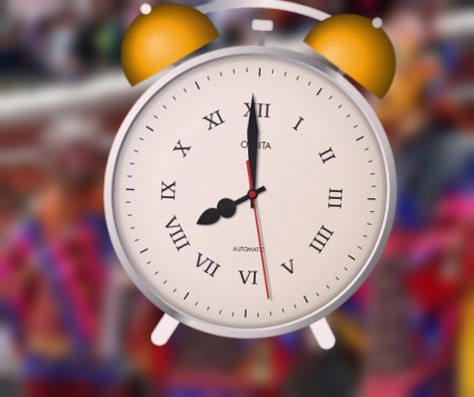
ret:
7:59:28
